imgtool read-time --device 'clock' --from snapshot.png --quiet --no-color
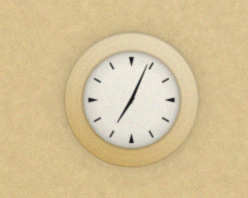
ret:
7:04
